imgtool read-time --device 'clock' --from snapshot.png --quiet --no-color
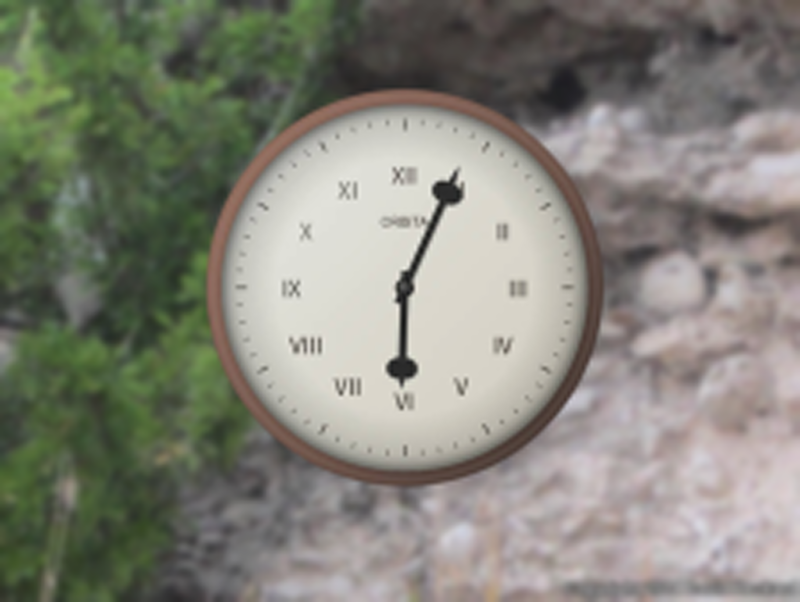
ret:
6:04
